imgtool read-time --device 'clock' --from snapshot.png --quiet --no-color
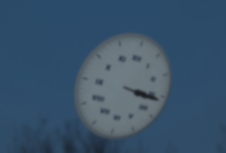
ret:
3:16
